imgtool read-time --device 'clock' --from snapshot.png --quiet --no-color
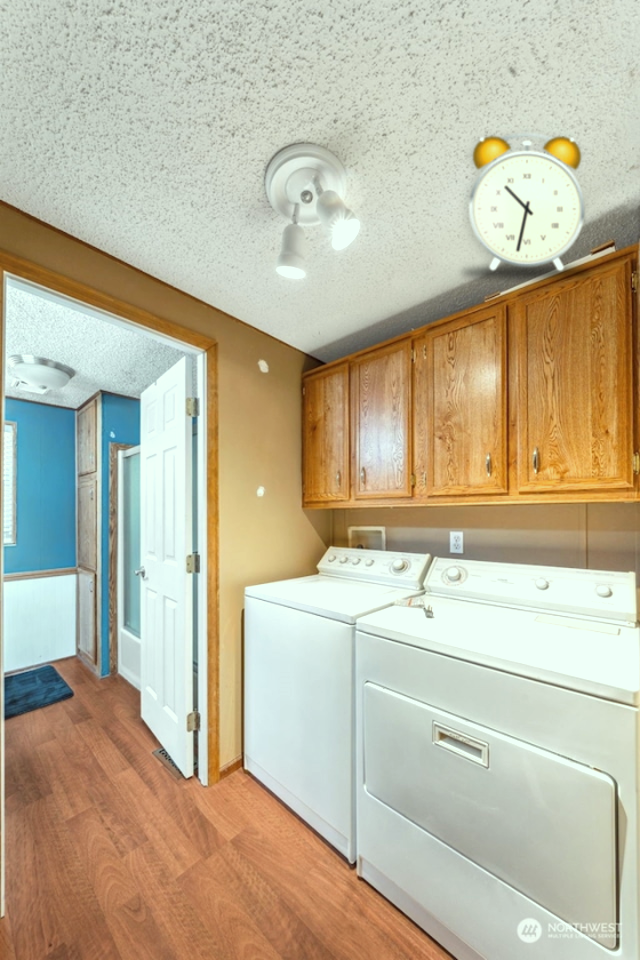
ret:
10:32
